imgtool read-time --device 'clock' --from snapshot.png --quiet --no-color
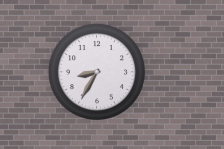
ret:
8:35
